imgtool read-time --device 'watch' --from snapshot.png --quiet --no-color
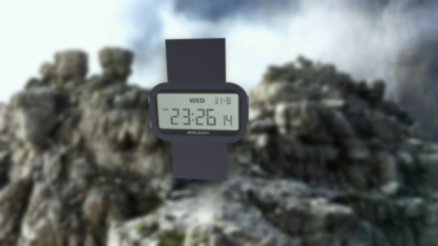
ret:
23:26:14
